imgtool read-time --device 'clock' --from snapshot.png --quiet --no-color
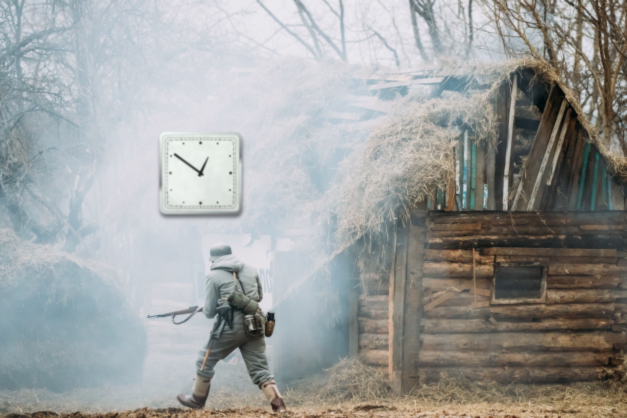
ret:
12:51
